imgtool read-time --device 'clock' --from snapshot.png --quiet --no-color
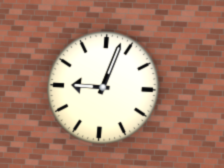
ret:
9:03
